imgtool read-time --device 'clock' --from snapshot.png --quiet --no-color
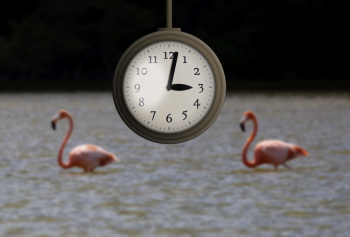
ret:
3:02
